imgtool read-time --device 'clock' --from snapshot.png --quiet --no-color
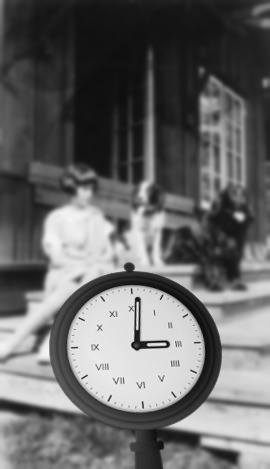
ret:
3:01
